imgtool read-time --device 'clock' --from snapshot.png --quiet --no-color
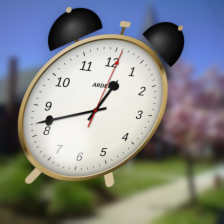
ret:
12:42:01
